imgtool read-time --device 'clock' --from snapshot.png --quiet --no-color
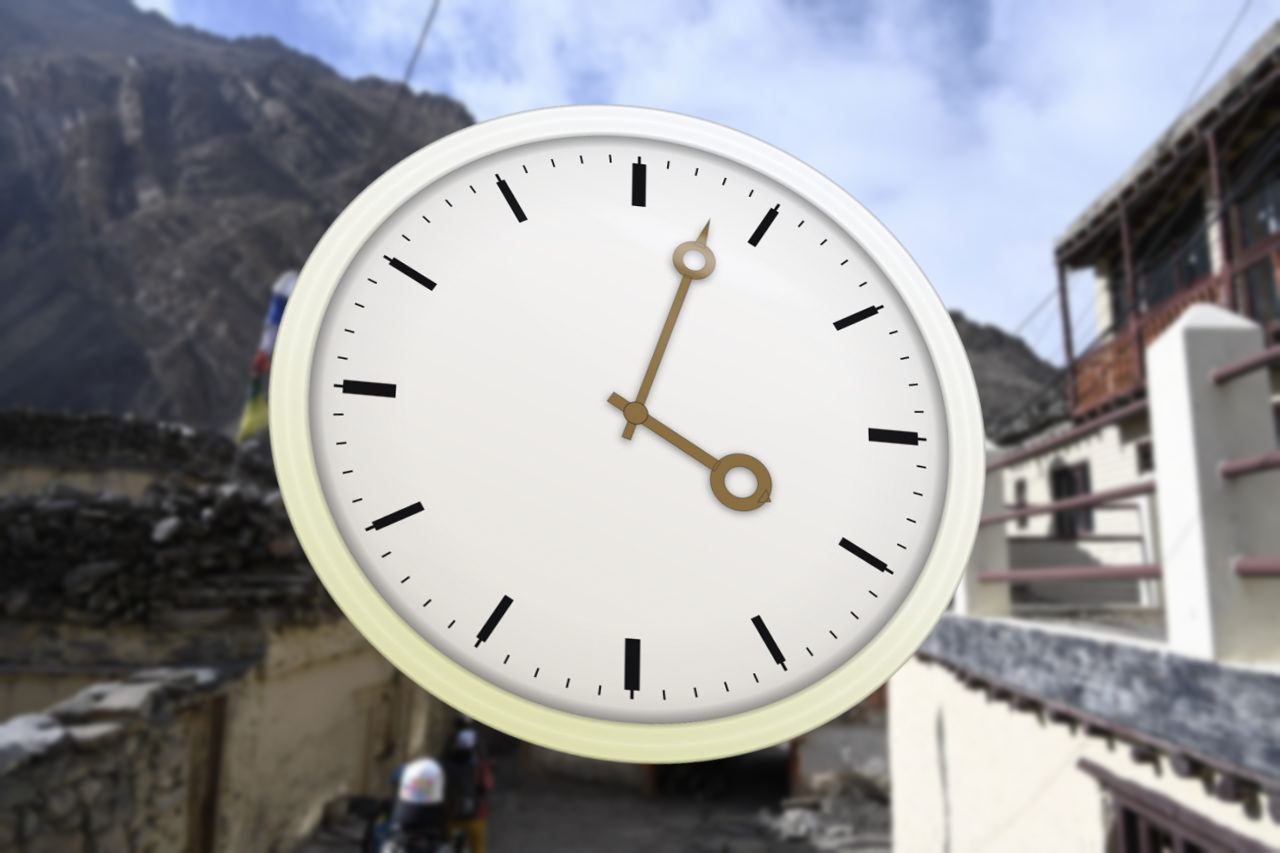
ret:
4:03
